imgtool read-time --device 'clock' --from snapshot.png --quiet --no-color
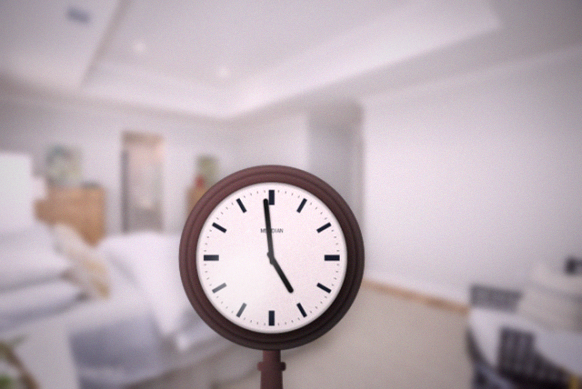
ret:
4:59
